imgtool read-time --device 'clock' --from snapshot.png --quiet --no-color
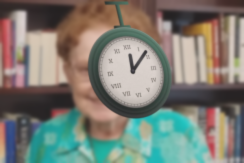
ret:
12:08
